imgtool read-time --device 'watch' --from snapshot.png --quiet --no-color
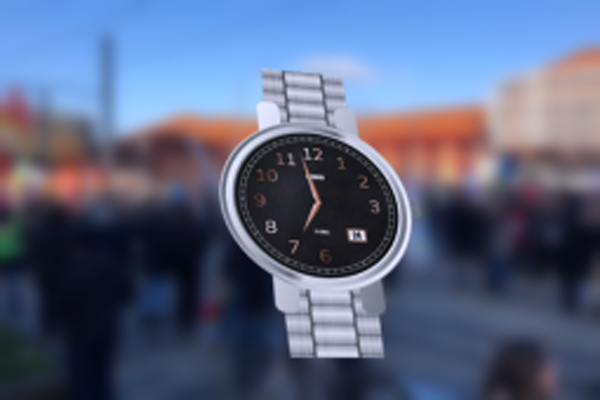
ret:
6:58
